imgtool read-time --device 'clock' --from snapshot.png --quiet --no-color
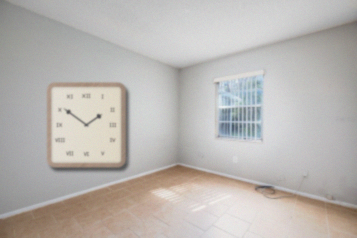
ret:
1:51
